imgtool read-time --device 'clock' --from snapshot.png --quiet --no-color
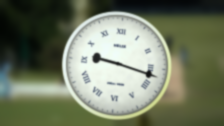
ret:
9:17
